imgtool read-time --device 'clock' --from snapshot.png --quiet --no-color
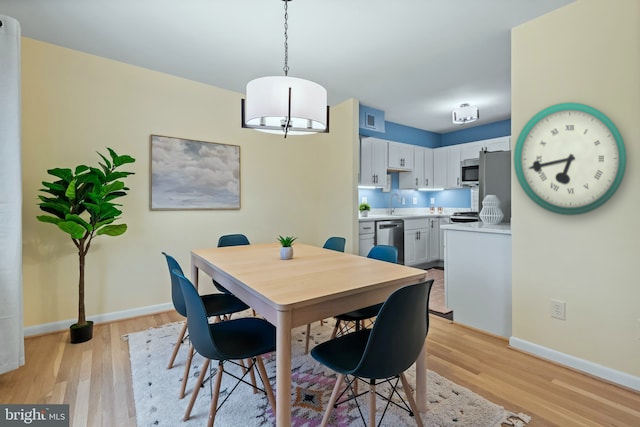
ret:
6:43
